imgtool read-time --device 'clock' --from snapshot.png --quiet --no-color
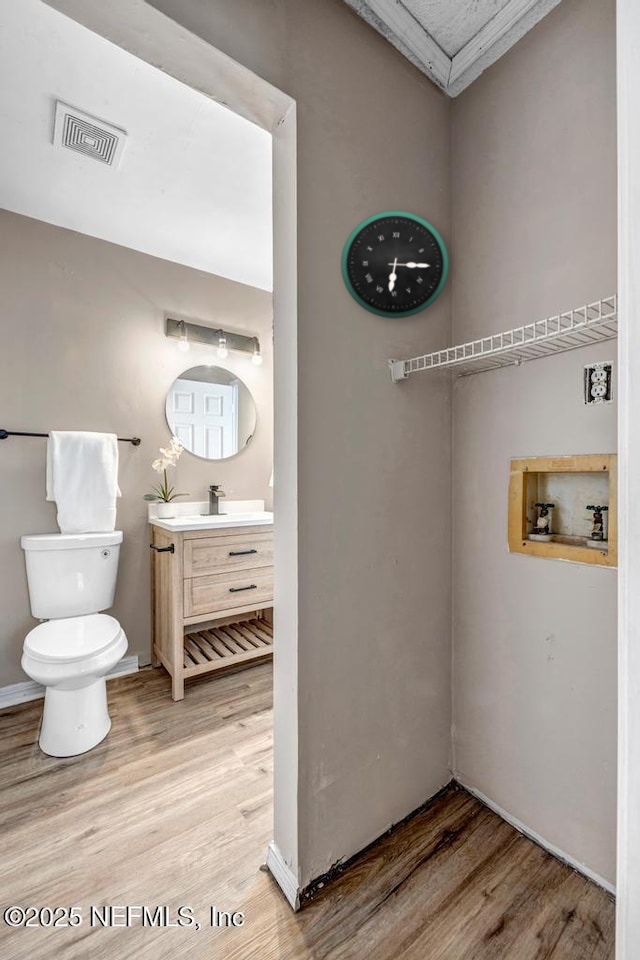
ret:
6:15
